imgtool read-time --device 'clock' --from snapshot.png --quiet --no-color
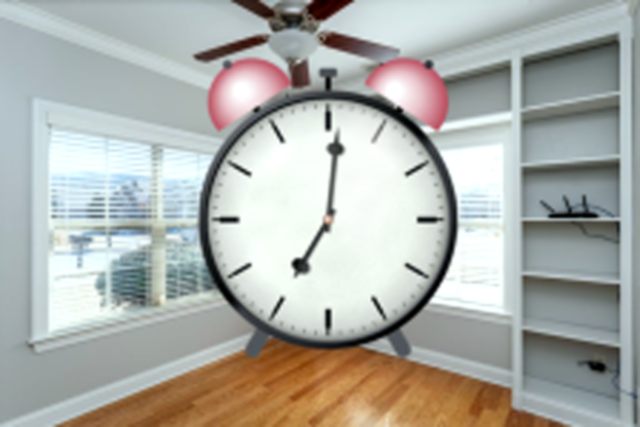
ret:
7:01
